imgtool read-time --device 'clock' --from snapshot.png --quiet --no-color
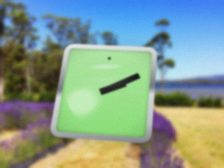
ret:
2:10
